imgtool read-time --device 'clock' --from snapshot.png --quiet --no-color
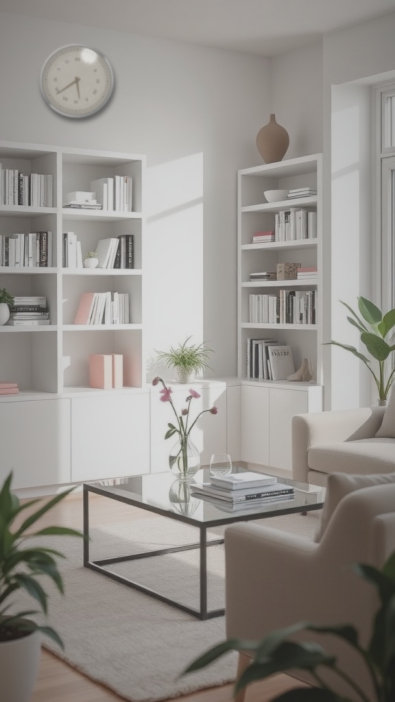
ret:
5:39
